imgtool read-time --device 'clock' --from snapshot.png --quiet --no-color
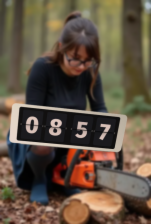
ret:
8:57
